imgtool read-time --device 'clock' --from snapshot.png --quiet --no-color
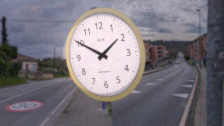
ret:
1:50
